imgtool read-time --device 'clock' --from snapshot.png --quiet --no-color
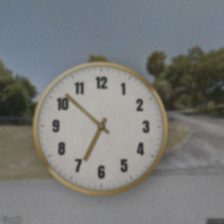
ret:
6:52
